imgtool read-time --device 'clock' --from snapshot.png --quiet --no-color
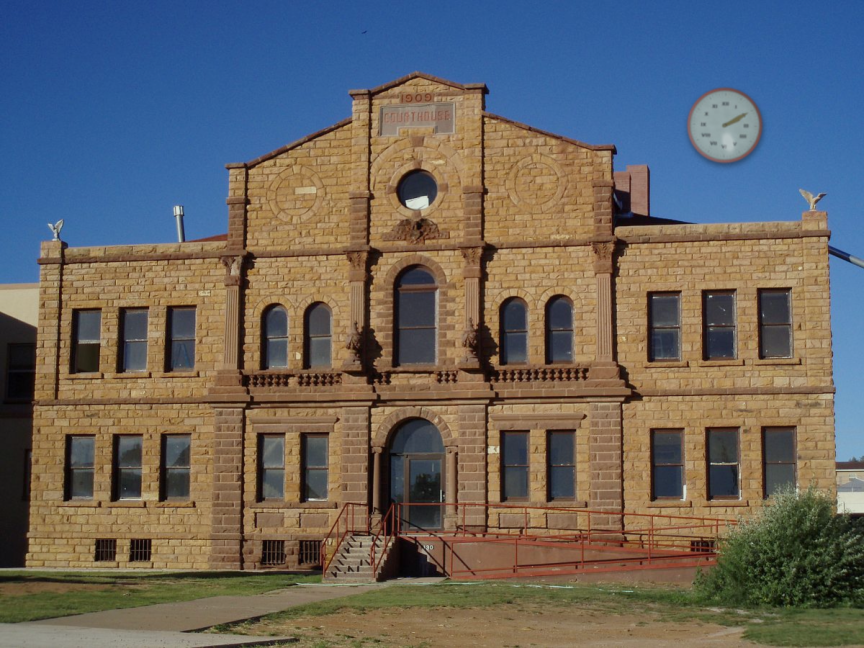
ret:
2:10
